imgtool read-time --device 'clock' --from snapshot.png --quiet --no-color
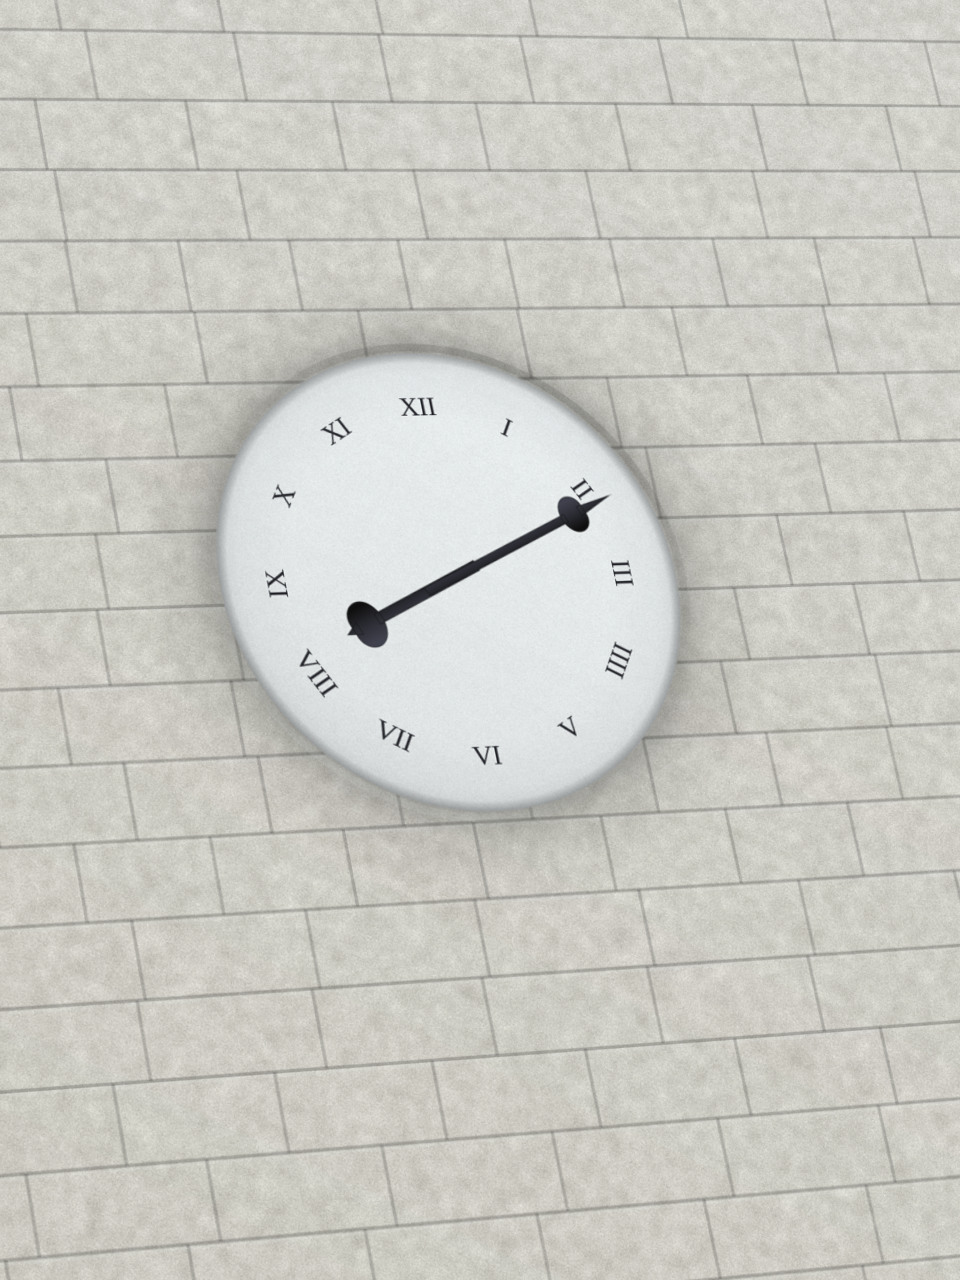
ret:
8:11
